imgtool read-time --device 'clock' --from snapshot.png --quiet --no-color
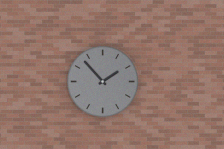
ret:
1:53
